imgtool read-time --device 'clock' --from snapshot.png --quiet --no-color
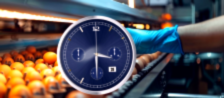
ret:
3:30
